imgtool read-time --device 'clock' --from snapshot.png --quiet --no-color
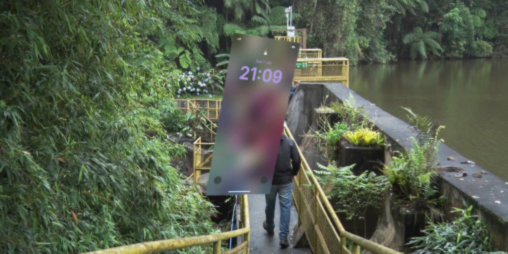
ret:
21:09
